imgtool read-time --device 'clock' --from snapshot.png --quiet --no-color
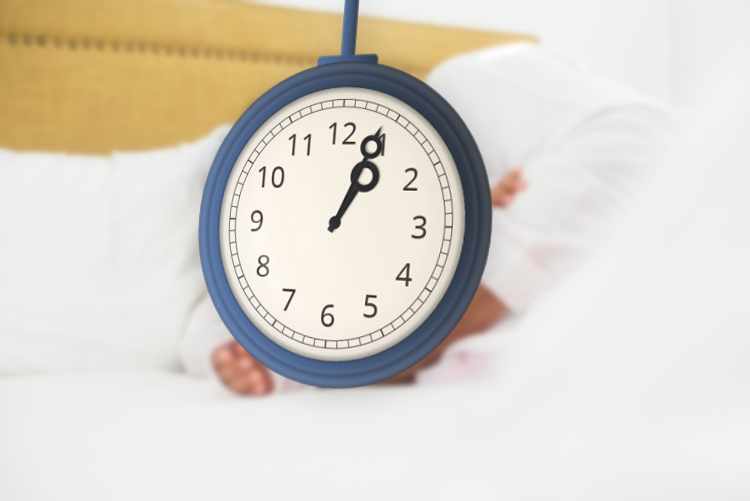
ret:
1:04
